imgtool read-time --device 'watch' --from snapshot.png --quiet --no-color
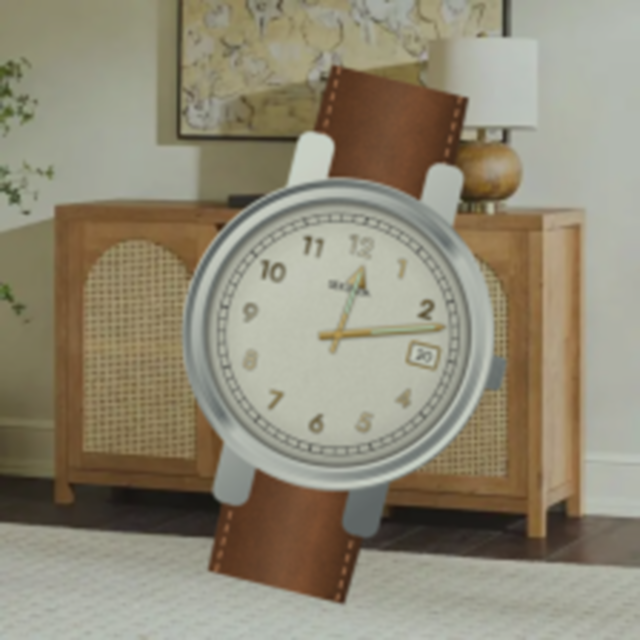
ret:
12:12
